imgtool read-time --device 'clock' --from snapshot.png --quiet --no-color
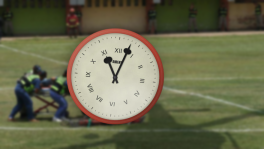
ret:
11:03
